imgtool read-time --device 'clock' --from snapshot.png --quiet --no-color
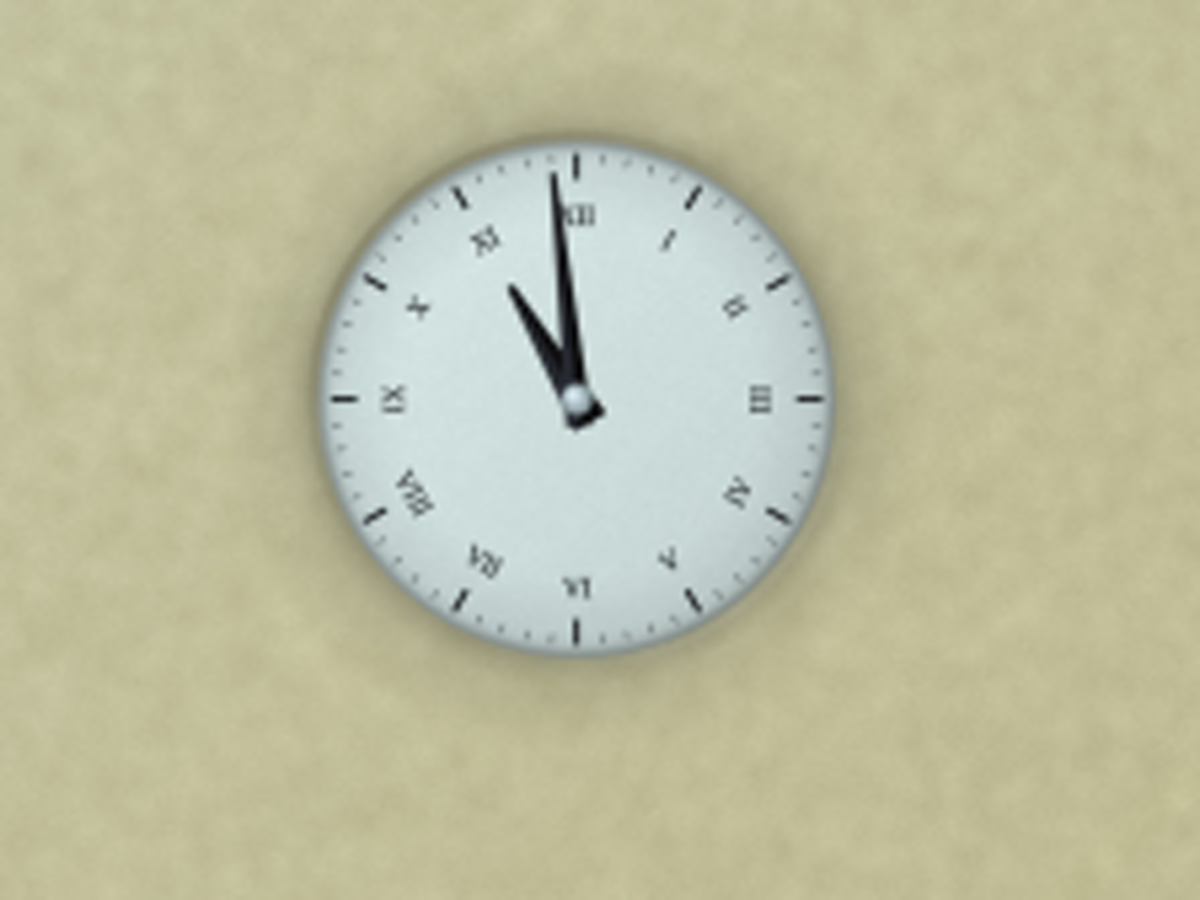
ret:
10:59
